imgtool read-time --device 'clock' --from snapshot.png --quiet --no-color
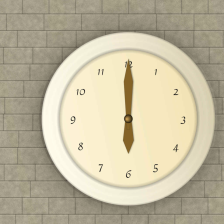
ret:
6:00
